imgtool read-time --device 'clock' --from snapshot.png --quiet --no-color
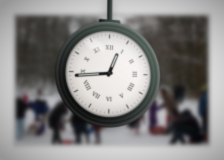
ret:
12:44
